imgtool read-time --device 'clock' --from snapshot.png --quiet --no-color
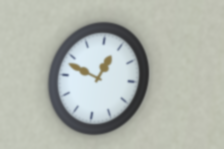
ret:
12:48
